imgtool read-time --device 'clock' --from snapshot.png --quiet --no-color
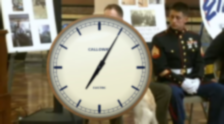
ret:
7:05
